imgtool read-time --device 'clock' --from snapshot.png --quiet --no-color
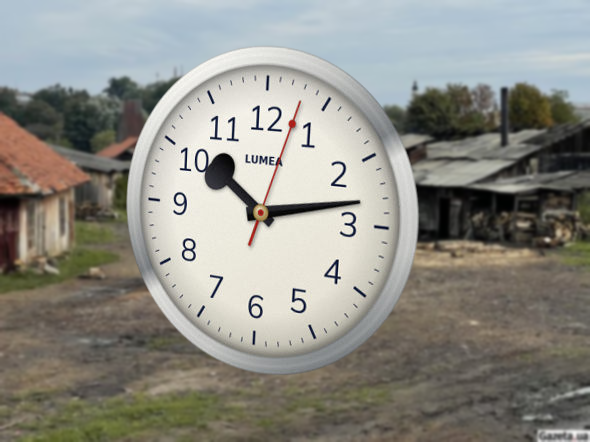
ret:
10:13:03
